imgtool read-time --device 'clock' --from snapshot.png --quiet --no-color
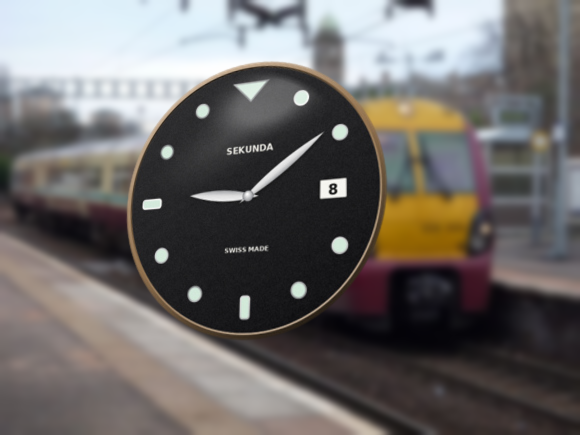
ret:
9:09
